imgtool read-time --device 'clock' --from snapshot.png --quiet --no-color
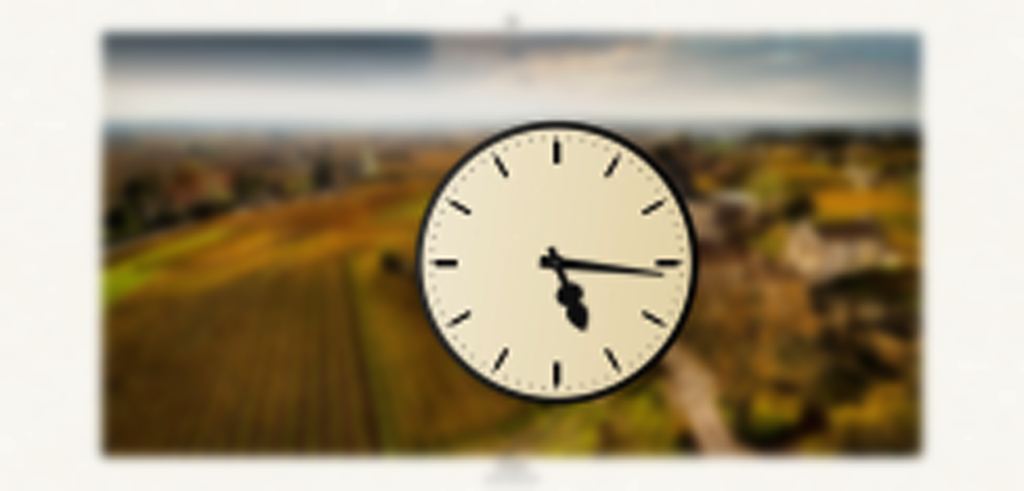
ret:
5:16
